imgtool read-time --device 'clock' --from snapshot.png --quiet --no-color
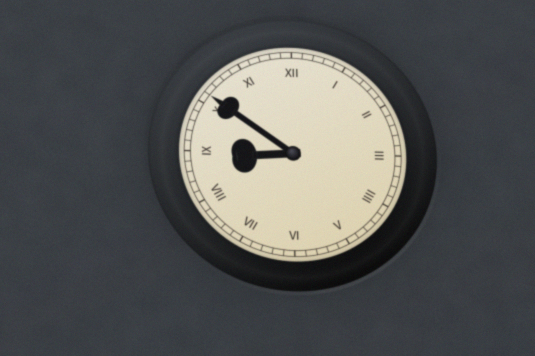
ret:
8:51
